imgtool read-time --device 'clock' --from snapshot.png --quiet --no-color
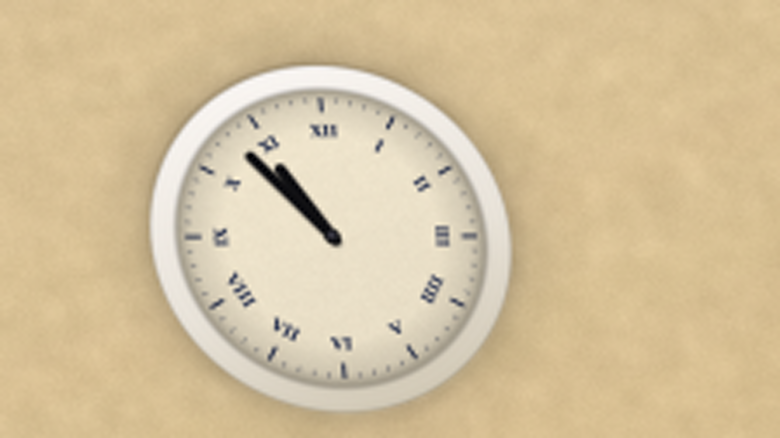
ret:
10:53
